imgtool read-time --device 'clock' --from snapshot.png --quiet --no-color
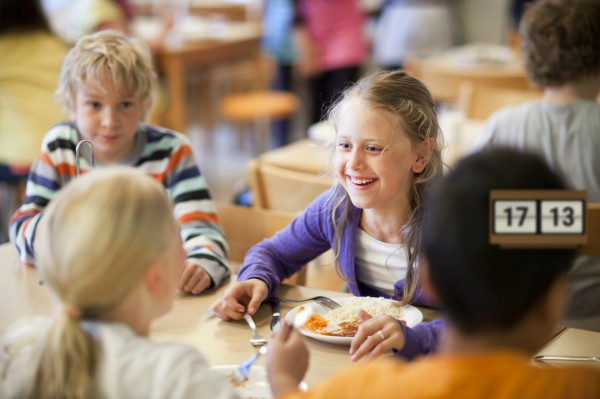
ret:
17:13
